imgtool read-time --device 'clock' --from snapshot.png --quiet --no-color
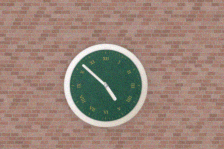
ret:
4:52
